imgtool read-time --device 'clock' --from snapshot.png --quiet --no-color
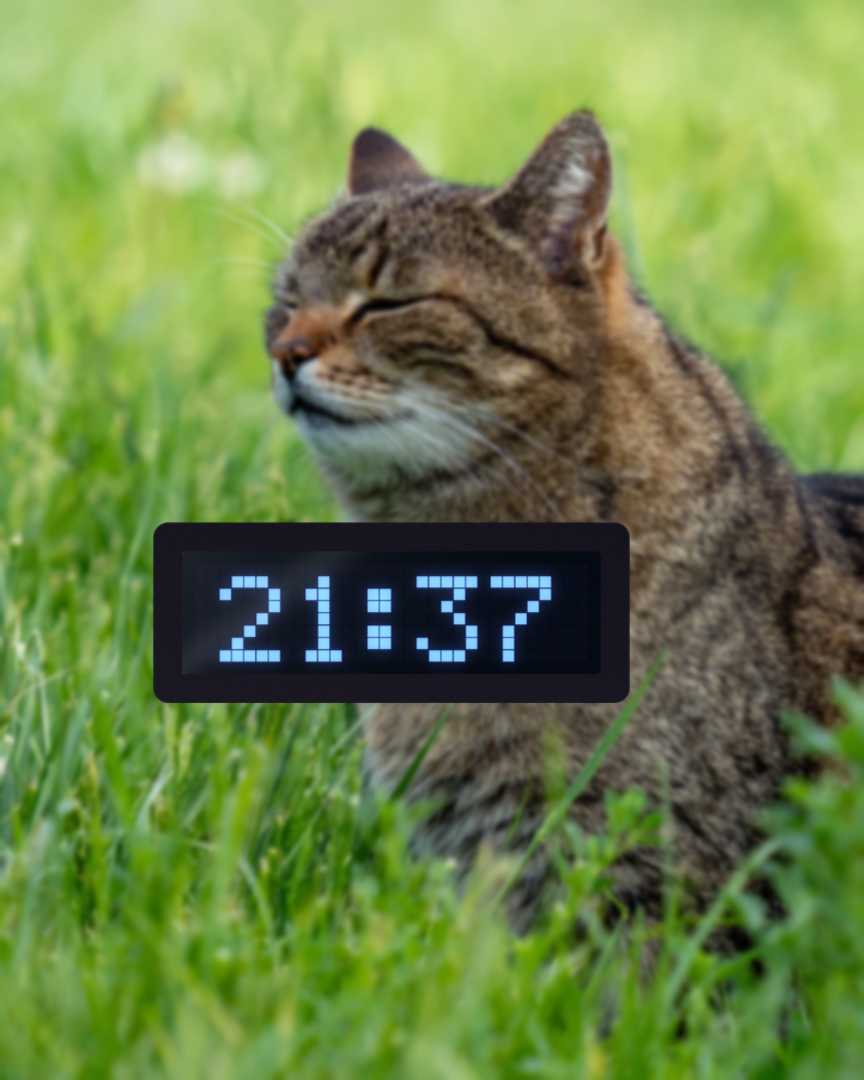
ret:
21:37
